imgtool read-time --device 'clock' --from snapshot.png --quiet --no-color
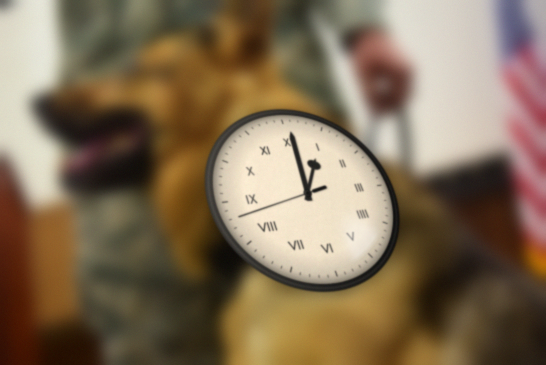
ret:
1:00:43
